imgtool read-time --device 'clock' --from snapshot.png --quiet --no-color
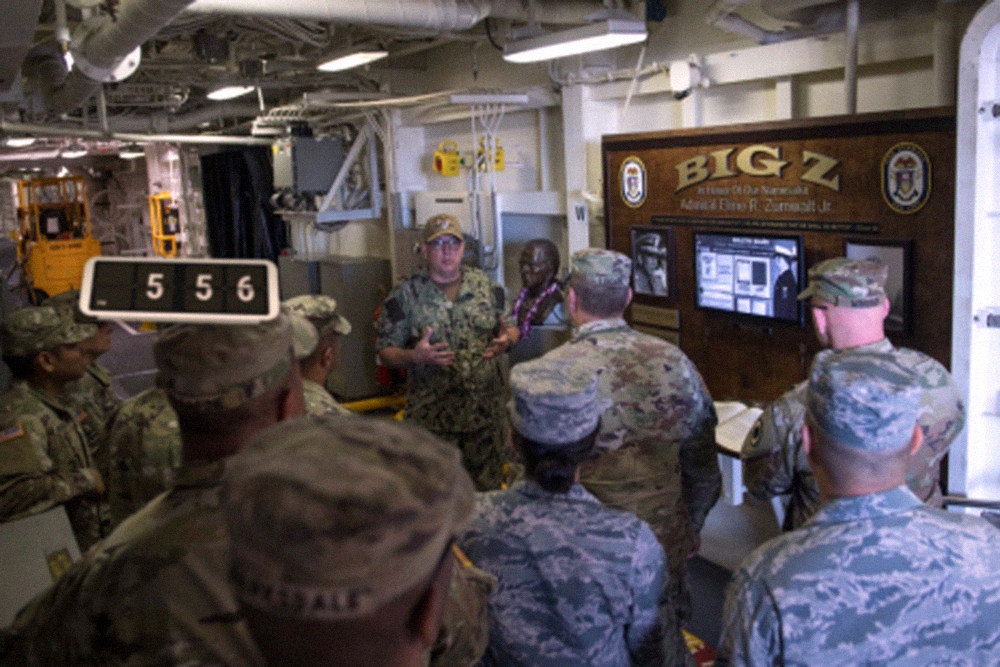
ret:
5:56
